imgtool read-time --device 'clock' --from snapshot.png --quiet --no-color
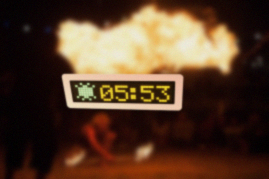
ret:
5:53
